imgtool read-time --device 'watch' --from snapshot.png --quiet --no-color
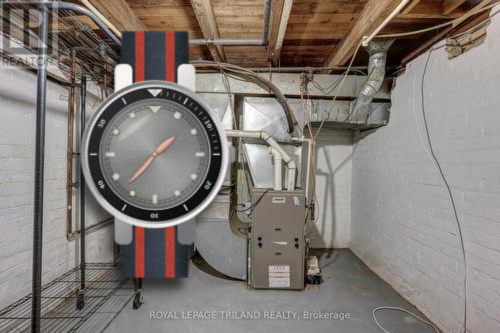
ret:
1:37
